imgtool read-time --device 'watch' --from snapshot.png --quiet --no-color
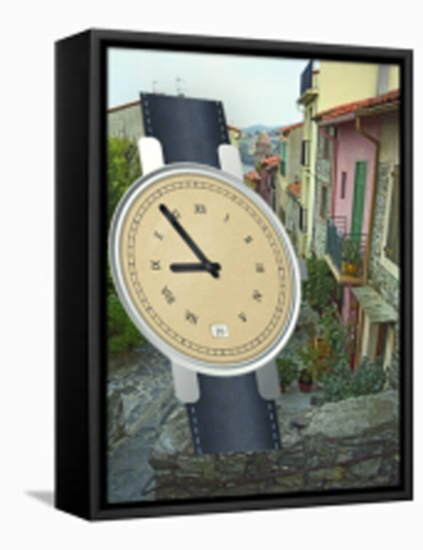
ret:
8:54
